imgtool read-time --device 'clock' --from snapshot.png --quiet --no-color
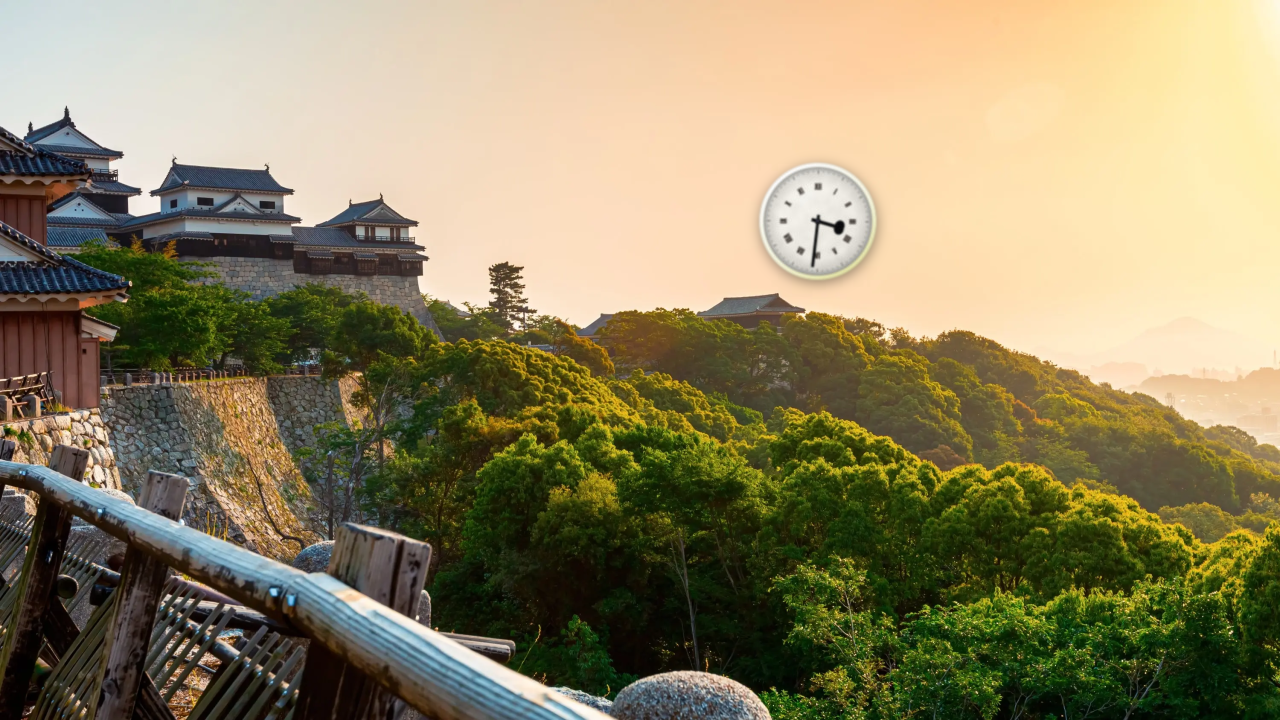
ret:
3:31
